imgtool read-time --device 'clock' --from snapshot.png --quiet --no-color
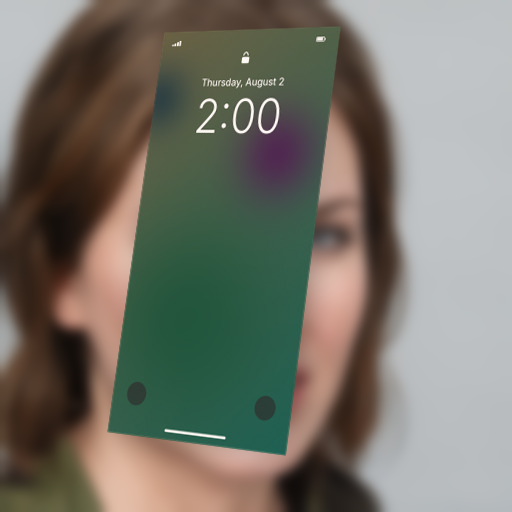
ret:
2:00
